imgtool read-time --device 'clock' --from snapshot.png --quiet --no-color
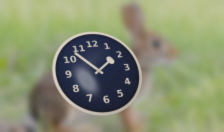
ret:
1:53
